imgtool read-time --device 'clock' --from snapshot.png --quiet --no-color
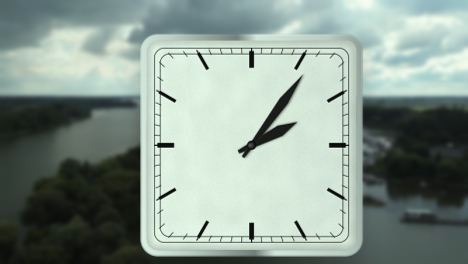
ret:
2:06
